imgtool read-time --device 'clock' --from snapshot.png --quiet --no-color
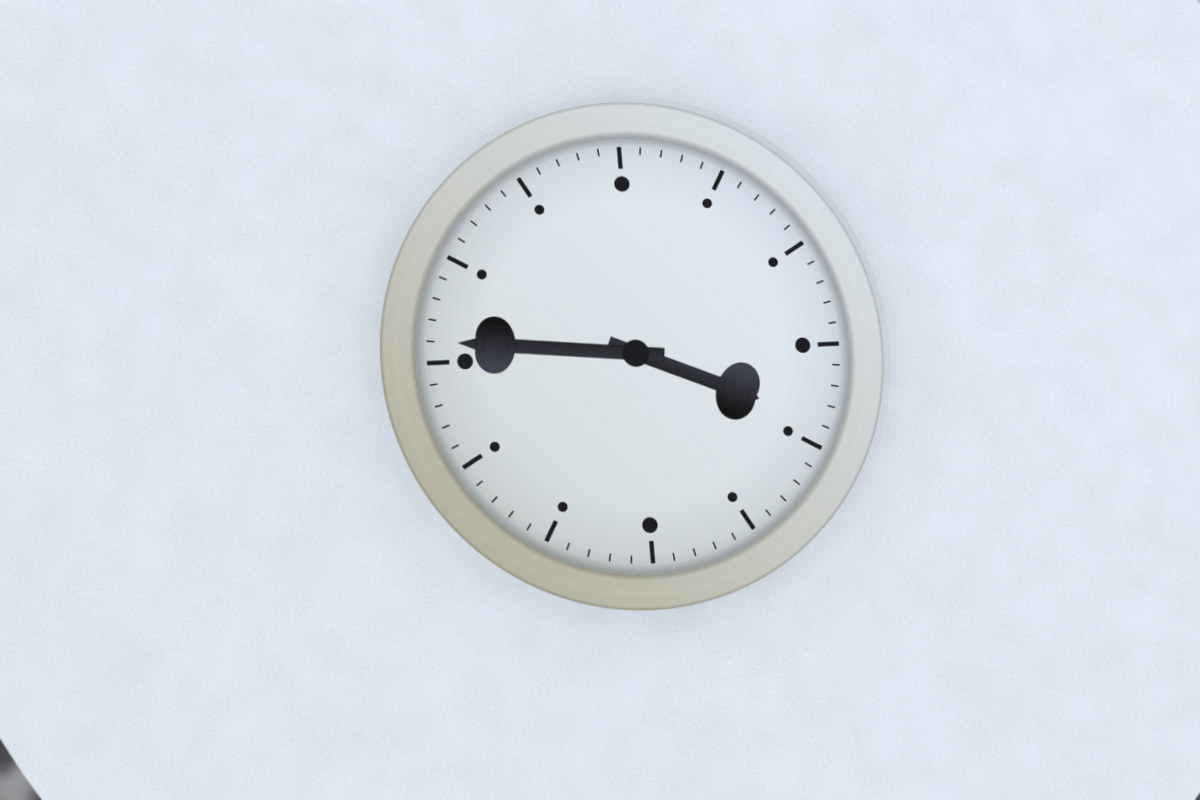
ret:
3:46
